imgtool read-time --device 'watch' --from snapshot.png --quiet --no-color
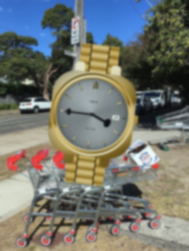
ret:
3:45
